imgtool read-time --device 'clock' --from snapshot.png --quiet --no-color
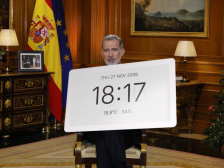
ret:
18:17
